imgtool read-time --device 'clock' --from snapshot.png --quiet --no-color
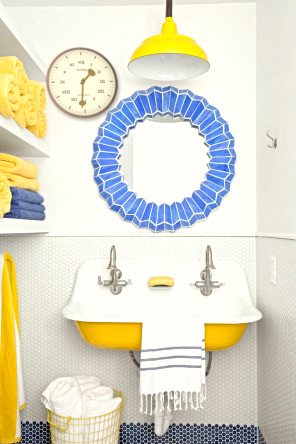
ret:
1:31
